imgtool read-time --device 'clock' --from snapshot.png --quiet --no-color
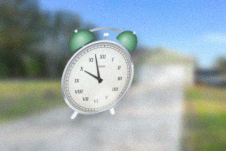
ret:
9:57
